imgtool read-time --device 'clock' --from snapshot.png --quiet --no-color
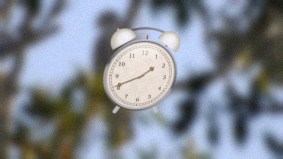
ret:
1:41
